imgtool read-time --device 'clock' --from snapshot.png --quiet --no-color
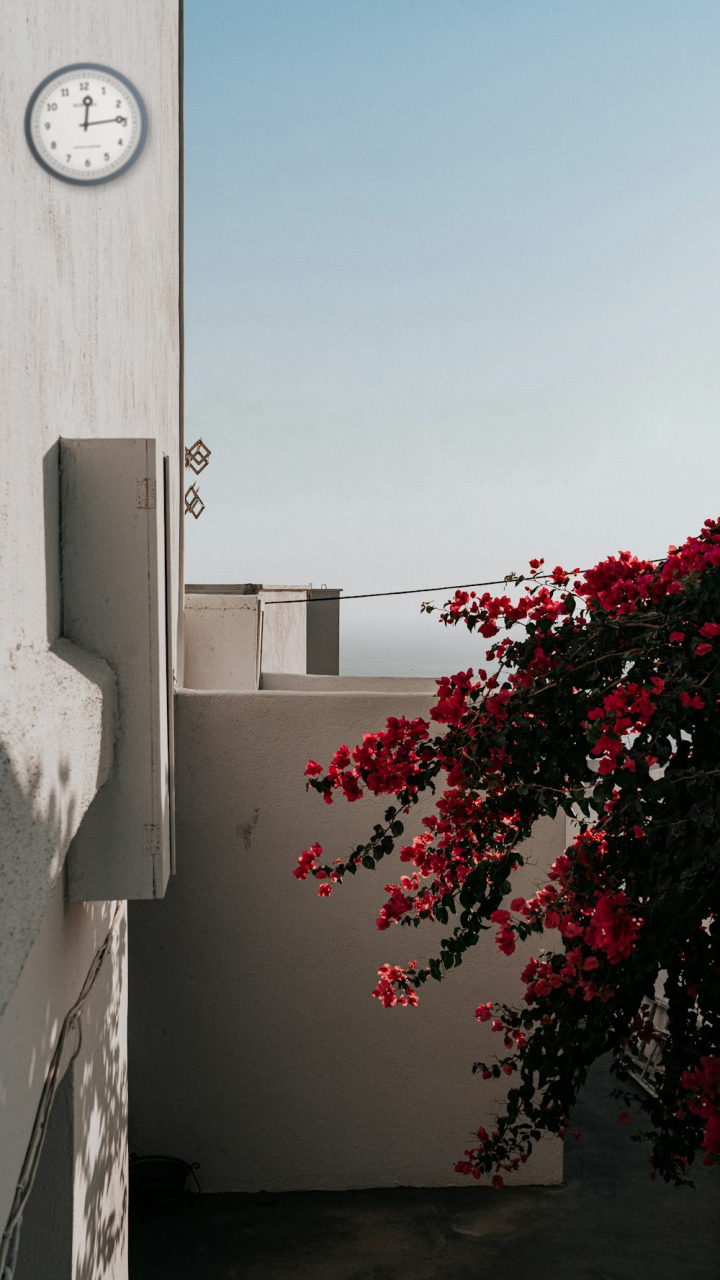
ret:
12:14
